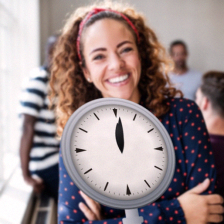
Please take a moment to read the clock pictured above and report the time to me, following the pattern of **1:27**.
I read **12:01**
